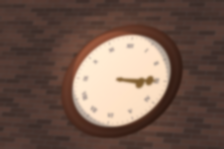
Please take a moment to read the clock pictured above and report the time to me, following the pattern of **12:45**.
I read **3:15**
